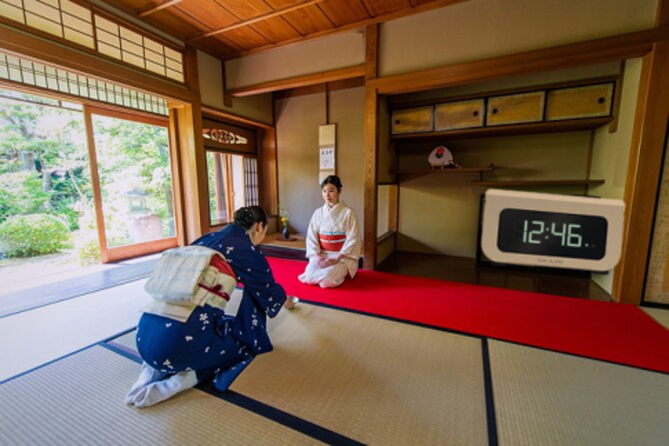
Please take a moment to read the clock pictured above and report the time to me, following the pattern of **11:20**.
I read **12:46**
